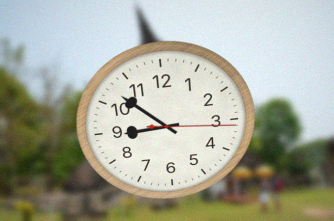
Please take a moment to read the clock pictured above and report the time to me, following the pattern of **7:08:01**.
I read **8:52:16**
